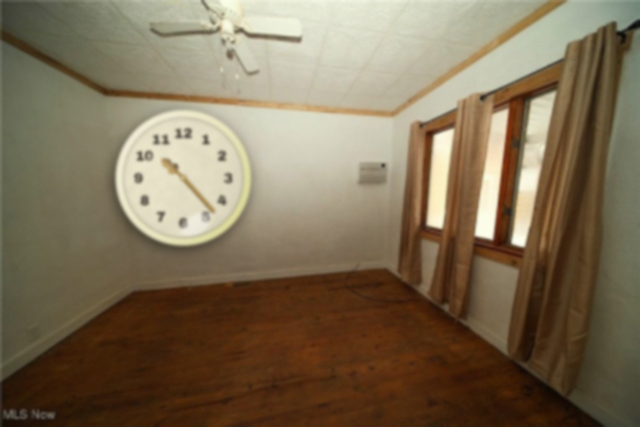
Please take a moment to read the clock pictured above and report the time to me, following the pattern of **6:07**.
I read **10:23**
